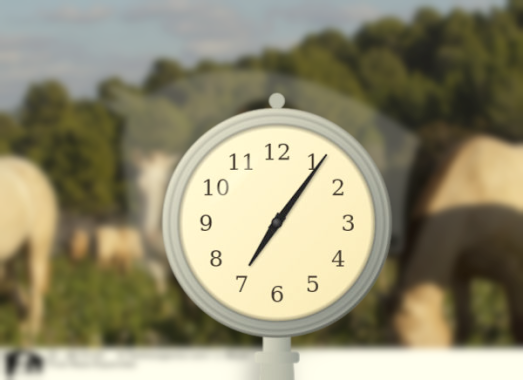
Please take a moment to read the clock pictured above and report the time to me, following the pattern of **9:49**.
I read **7:06**
